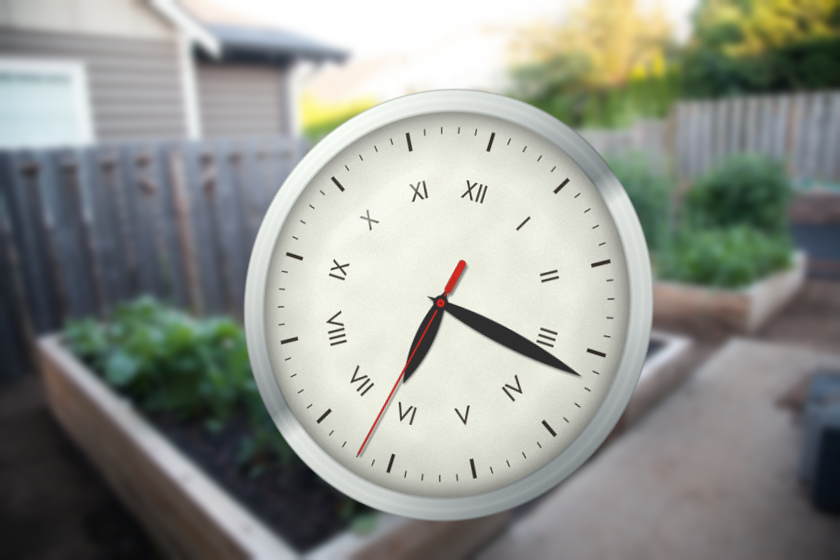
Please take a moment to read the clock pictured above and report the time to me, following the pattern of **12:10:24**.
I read **6:16:32**
